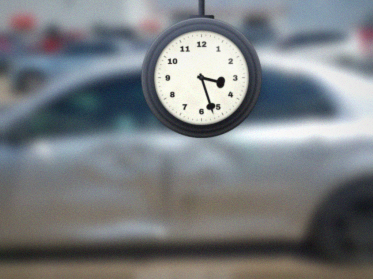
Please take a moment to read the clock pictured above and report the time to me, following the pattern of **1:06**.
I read **3:27**
